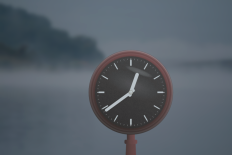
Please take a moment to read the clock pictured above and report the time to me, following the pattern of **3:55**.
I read **12:39**
